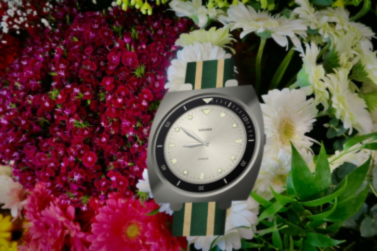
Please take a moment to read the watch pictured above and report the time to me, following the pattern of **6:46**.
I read **8:51**
